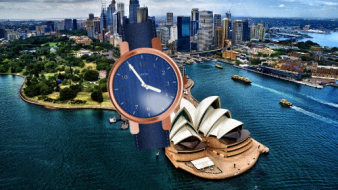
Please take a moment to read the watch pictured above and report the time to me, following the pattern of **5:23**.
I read **3:55**
